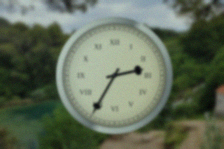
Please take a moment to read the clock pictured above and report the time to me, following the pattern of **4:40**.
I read **2:35**
